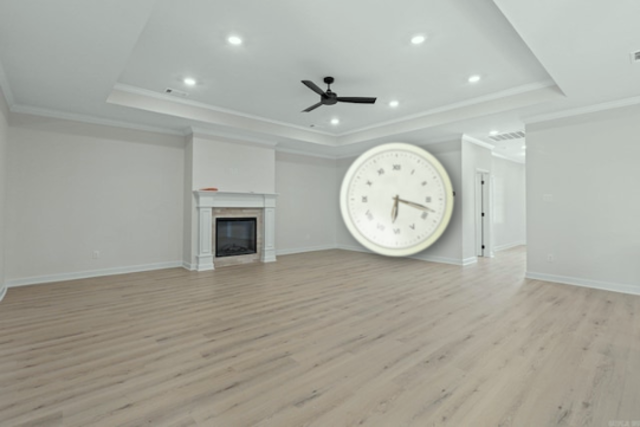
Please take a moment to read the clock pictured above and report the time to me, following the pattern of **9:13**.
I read **6:18**
